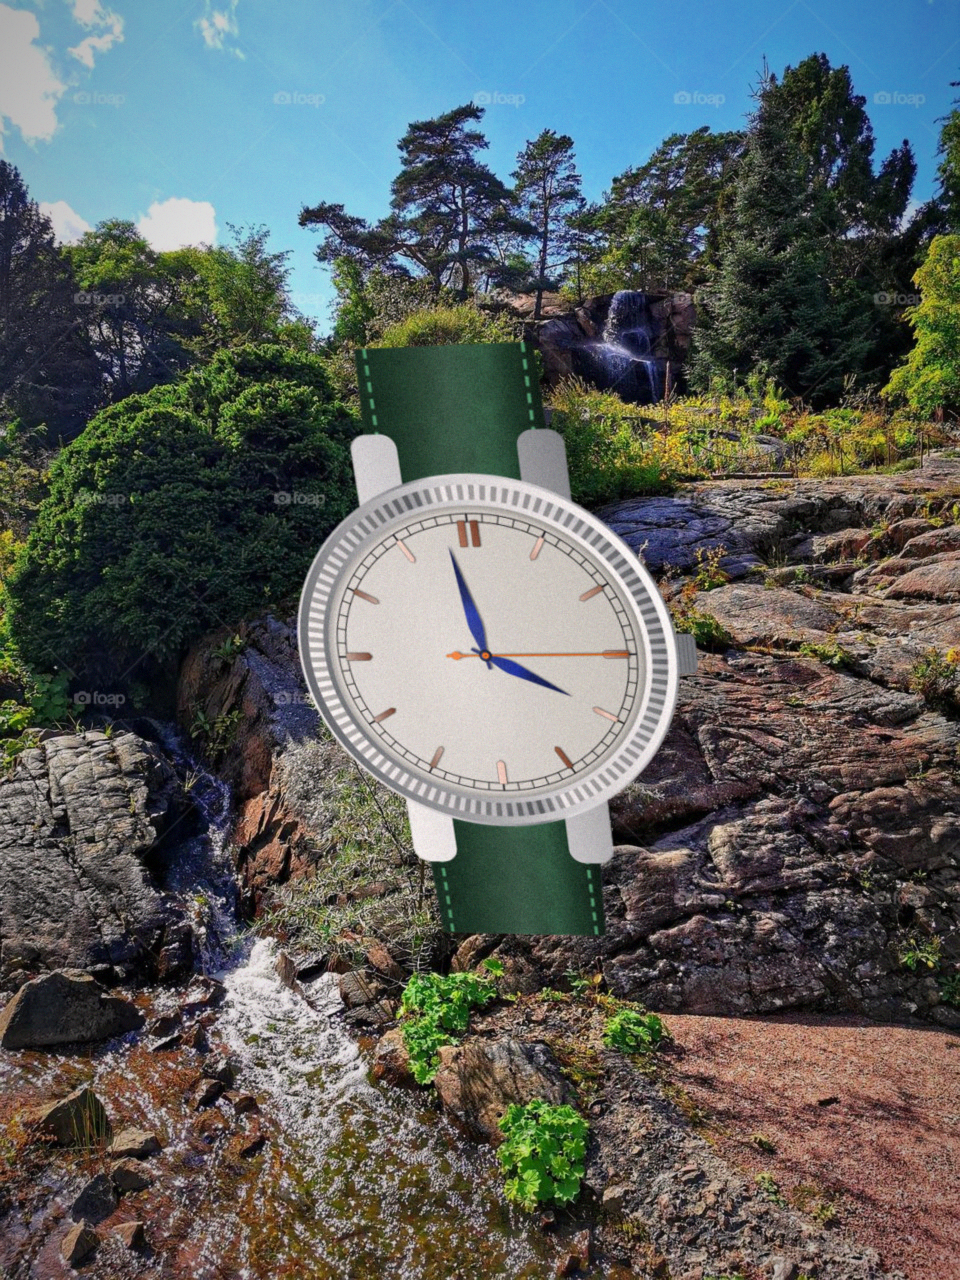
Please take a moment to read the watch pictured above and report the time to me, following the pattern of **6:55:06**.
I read **3:58:15**
